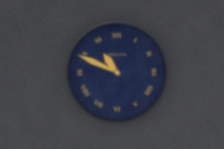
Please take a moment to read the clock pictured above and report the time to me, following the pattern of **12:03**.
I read **10:49**
